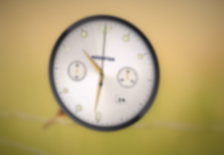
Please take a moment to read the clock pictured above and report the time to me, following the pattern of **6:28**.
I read **10:31**
